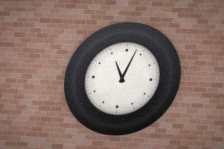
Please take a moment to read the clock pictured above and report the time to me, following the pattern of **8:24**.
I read **11:03**
